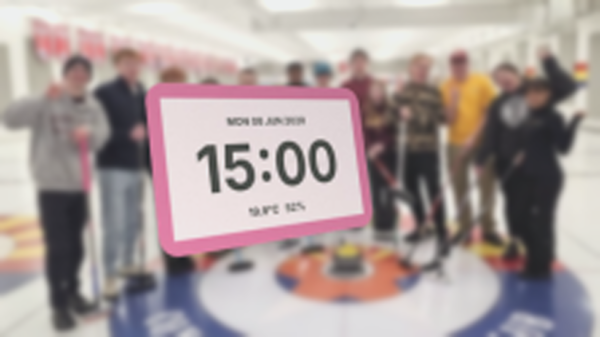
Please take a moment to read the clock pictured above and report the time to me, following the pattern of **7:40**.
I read **15:00**
